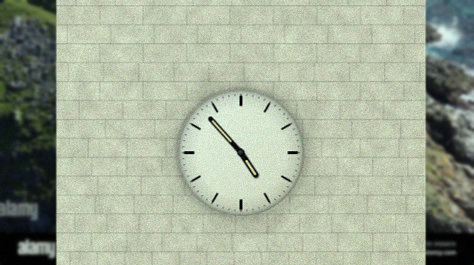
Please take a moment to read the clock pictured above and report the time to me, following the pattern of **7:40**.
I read **4:53**
